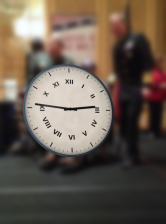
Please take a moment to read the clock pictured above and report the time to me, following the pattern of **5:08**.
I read **2:46**
